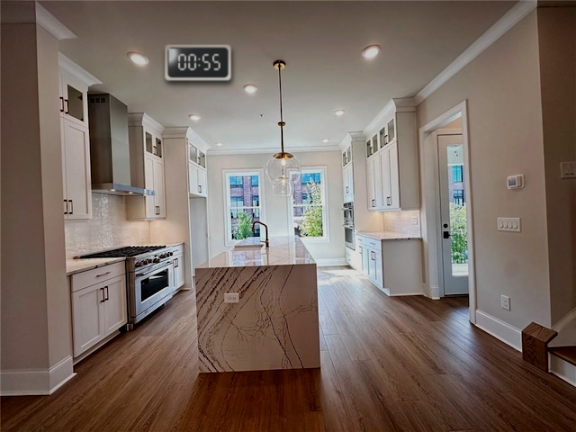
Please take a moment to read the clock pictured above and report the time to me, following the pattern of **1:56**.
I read **0:55**
